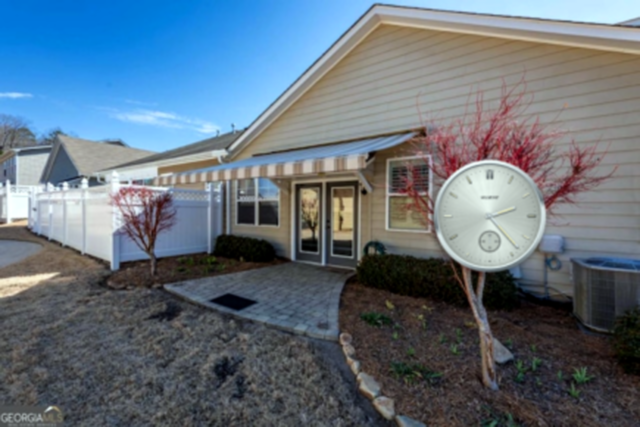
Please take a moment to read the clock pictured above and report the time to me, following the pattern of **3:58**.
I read **2:23**
